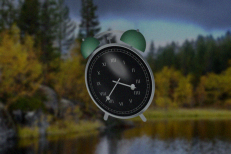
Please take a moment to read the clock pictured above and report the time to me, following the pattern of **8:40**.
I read **3:37**
